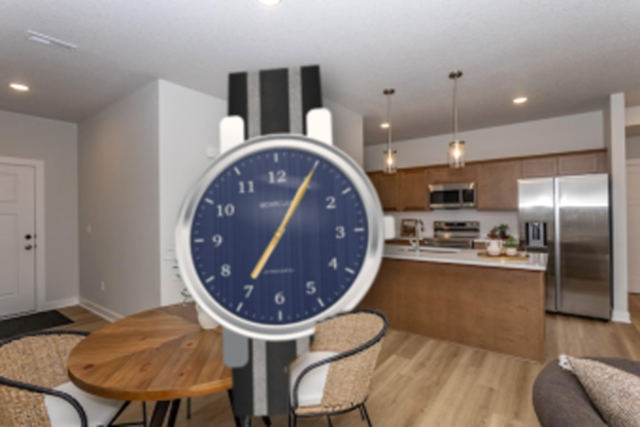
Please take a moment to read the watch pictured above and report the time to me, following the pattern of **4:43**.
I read **7:05**
